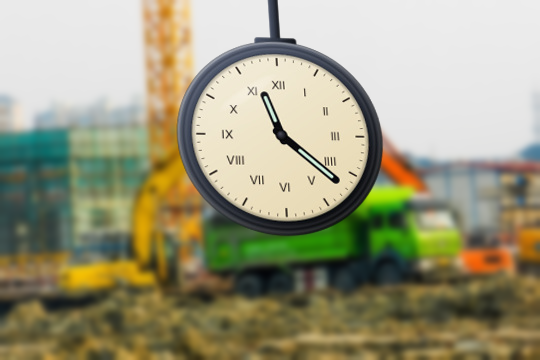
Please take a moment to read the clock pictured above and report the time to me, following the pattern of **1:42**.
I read **11:22**
